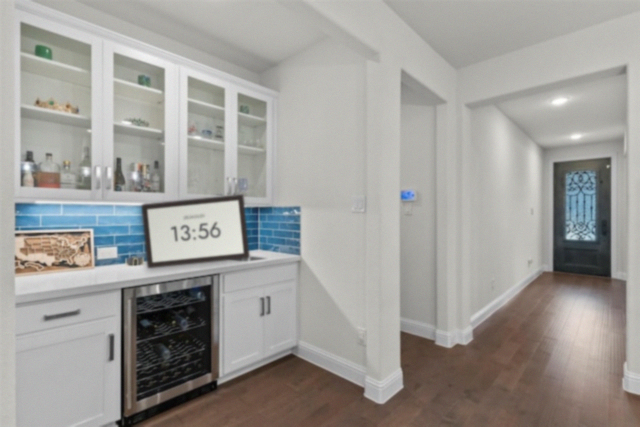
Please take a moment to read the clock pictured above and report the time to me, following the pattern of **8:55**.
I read **13:56**
